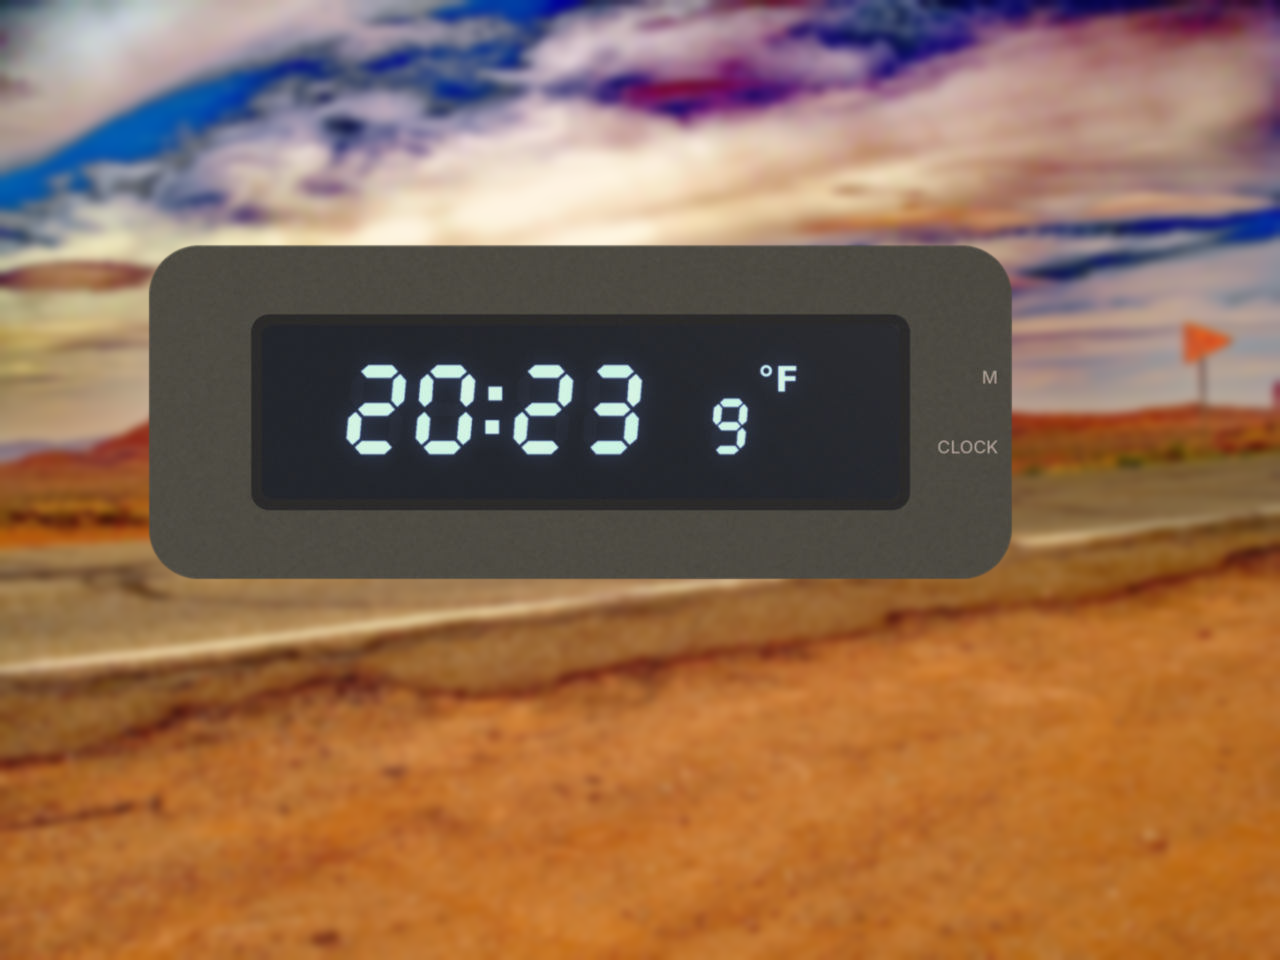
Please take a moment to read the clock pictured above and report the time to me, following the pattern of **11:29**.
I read **20:23**
